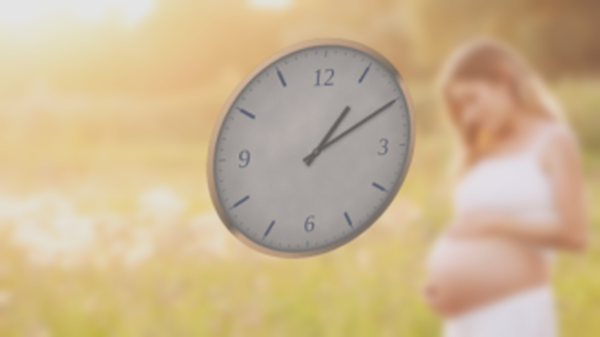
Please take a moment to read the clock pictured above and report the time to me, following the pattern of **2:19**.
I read **1:10**
